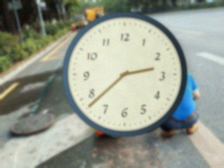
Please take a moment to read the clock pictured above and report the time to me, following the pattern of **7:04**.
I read **2:38**
